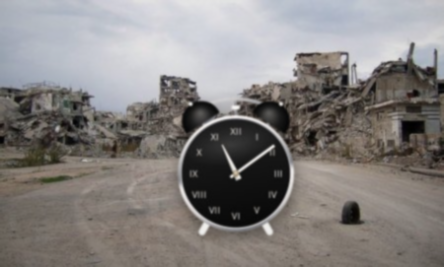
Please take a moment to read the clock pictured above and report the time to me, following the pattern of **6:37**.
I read **11:09**
